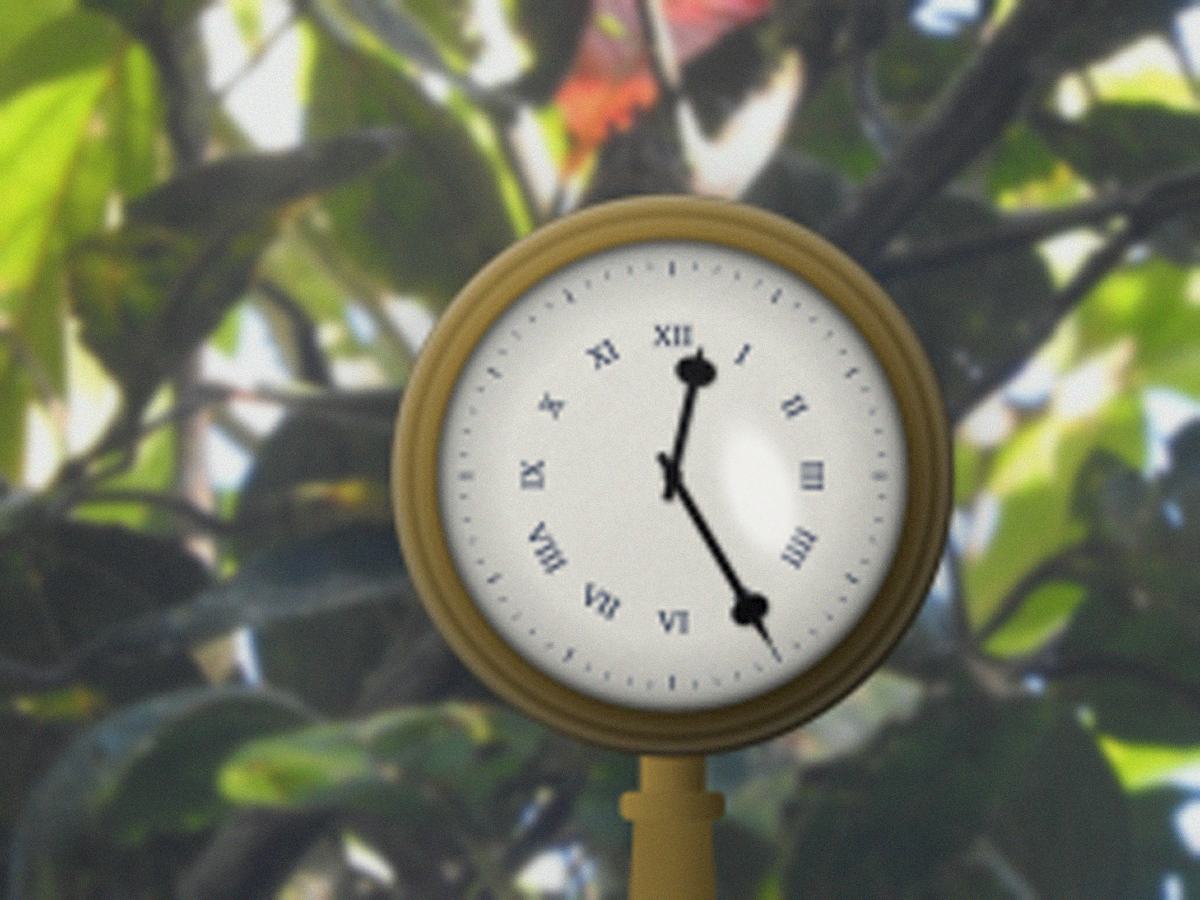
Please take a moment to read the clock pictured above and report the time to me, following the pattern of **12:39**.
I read **12:25**
